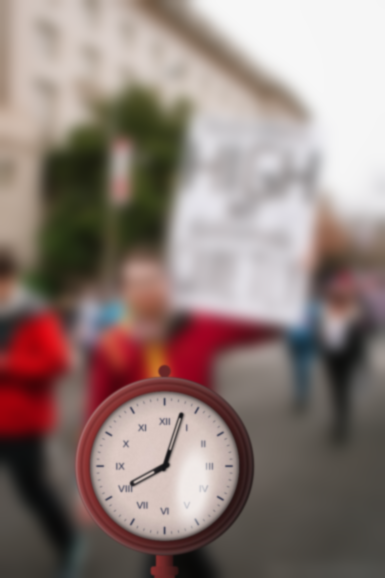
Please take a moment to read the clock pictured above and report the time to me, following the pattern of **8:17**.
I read **8:03**
